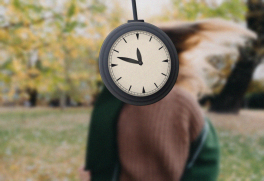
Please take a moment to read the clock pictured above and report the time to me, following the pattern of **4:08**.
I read **11:48**
